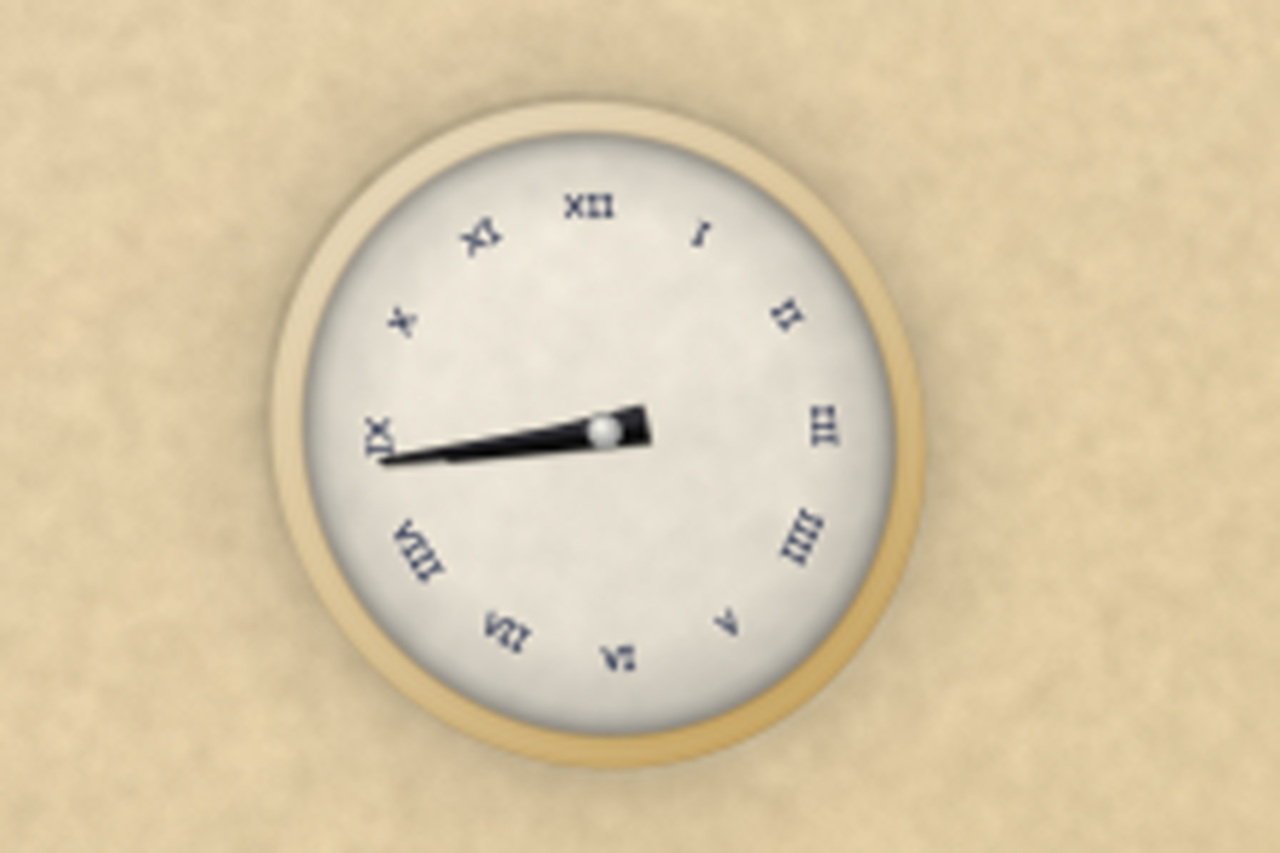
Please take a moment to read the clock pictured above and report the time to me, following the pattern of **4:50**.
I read **8:44**
